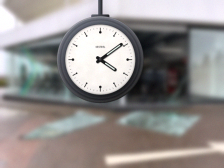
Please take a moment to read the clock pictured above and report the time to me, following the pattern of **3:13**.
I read **4:09**
